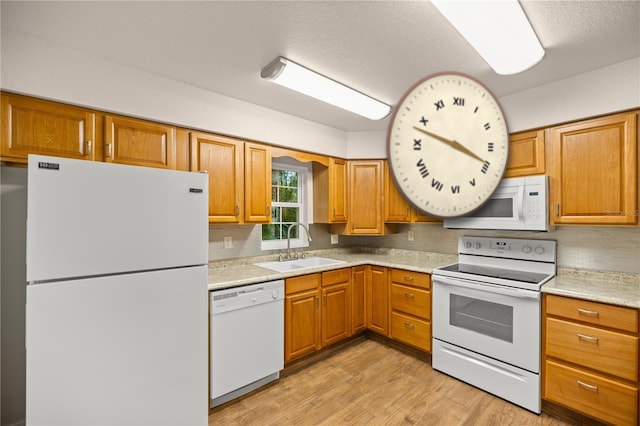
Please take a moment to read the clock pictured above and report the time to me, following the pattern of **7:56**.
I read **3:48**
